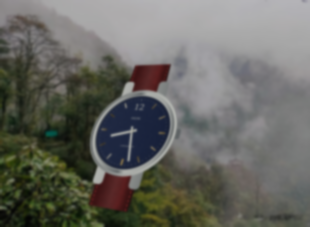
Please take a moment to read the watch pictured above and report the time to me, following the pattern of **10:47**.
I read **8:28**
